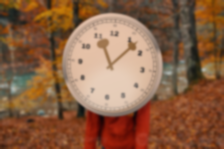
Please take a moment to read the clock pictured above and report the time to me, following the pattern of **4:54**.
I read **11:07**
